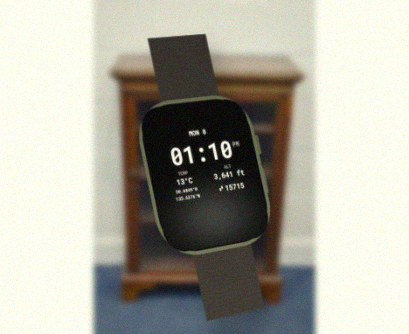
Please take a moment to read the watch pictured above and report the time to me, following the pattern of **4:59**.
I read **1:10**
